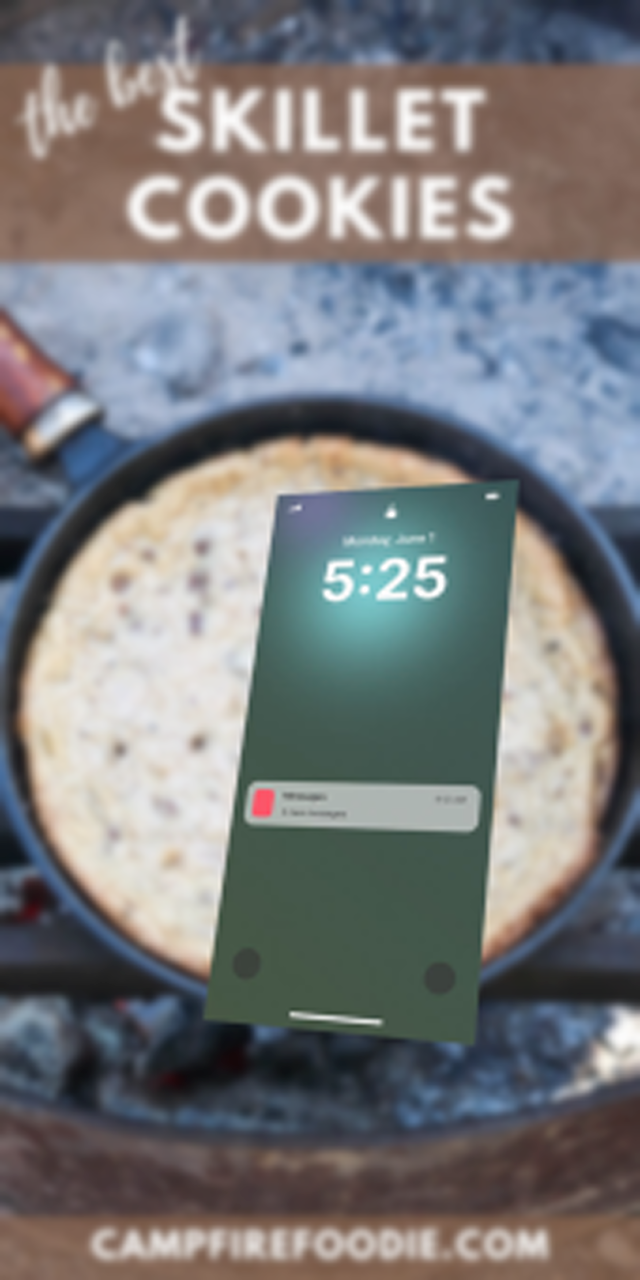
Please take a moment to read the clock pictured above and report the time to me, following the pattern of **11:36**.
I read **5:25**
